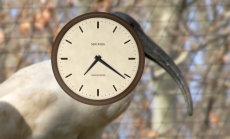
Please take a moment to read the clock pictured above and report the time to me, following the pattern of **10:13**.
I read **7:21**
